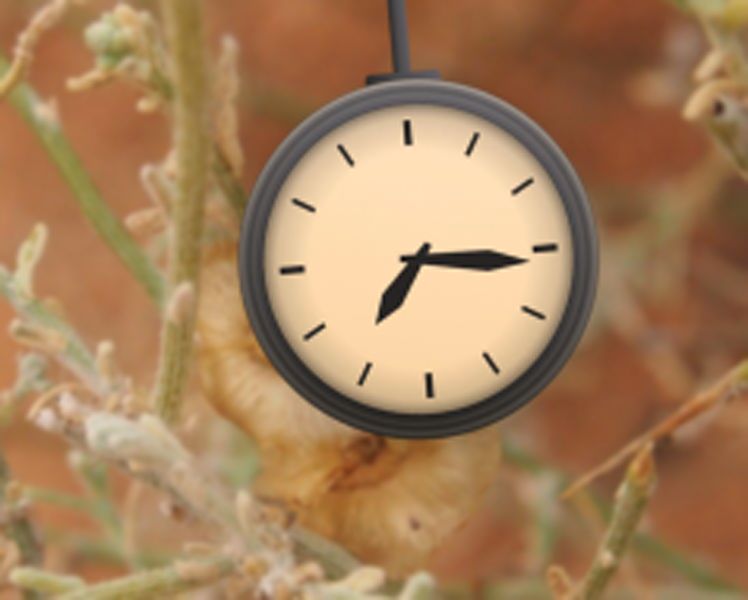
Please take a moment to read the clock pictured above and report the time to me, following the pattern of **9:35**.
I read **7:16**
